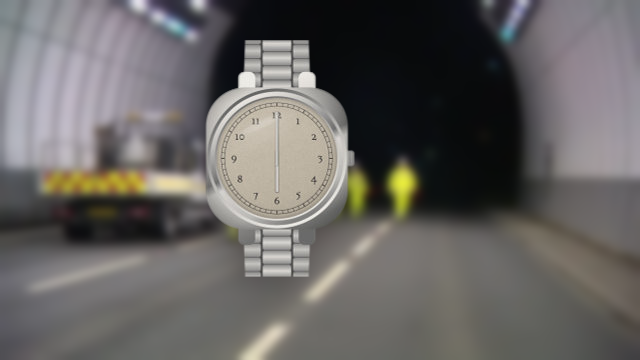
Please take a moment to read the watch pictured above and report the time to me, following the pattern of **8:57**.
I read **6:00**
